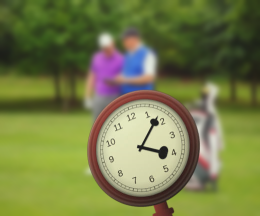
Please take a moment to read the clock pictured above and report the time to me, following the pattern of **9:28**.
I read **4:08**
